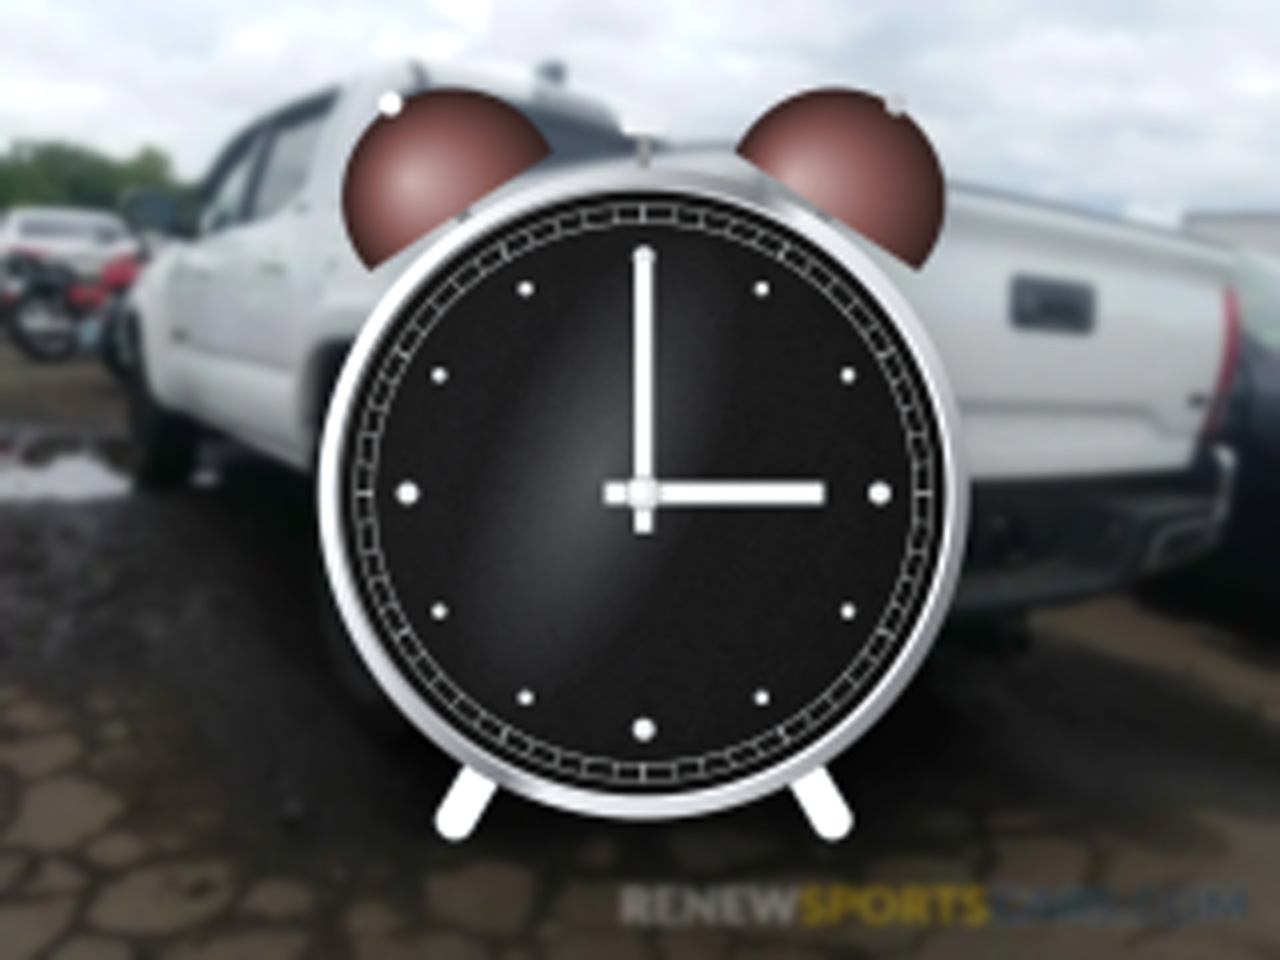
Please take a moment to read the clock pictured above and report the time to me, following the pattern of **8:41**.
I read **3:00**
